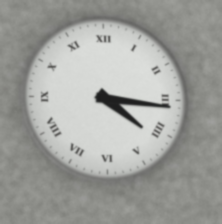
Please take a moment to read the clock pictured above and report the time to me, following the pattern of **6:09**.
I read **4:16**
